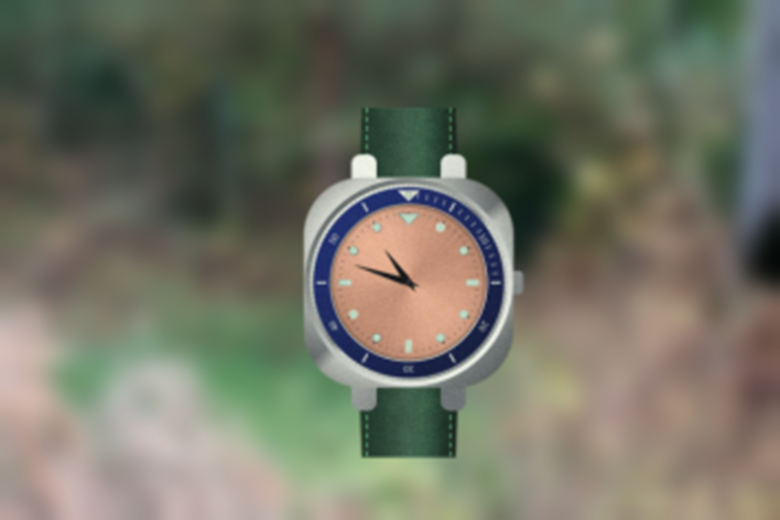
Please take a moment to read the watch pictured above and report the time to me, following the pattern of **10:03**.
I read **10:48**
